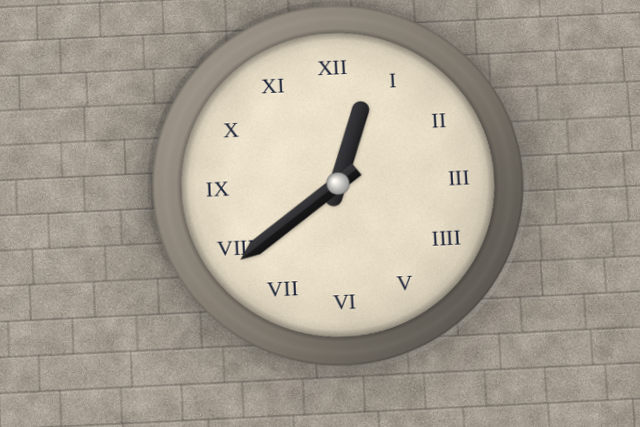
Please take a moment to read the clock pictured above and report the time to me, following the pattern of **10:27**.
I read **12:39**
